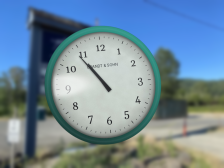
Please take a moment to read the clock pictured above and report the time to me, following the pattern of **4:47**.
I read **10:54**
